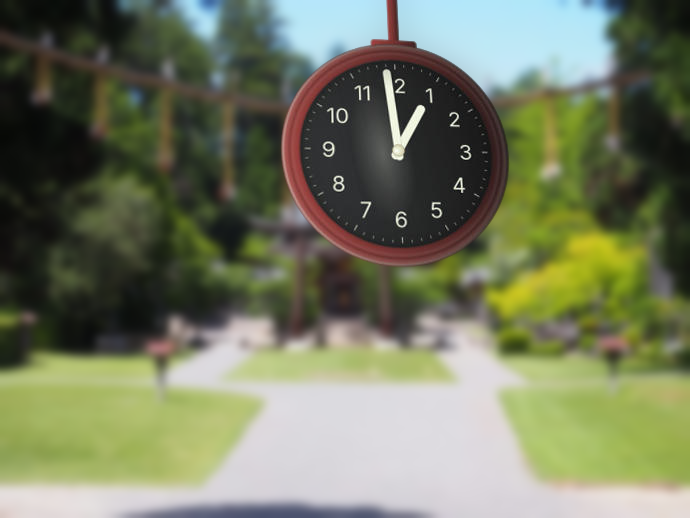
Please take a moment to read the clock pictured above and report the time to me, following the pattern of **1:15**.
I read **12:59**
